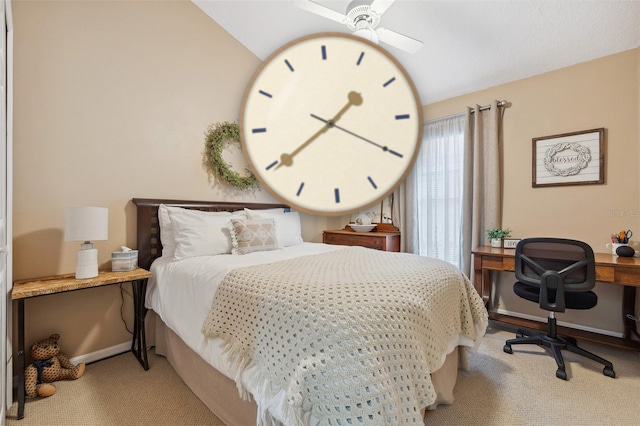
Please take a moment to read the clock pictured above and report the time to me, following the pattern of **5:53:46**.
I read **1:39:20**
